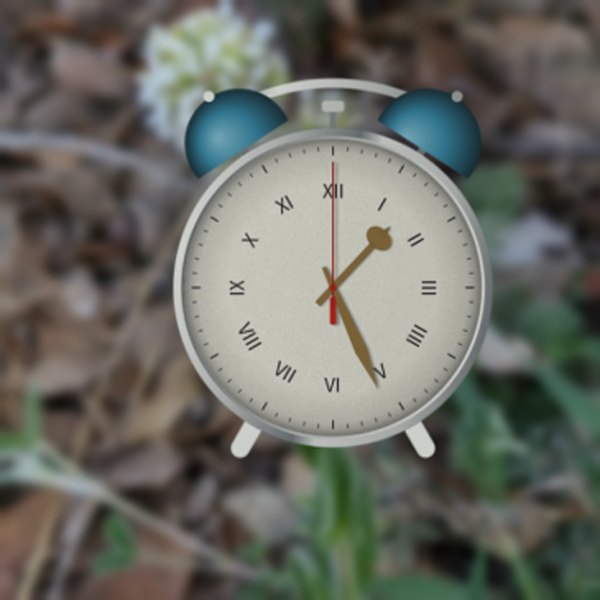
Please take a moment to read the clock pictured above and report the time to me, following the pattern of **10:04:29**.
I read **1:26:00**
